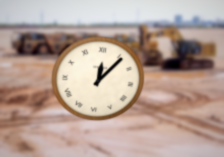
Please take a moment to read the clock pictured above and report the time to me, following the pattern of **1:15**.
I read **12:06**
